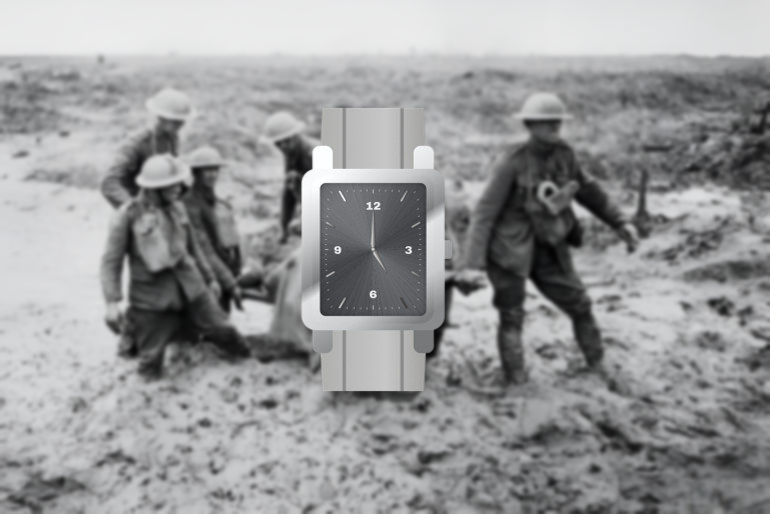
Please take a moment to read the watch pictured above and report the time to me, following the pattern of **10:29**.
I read **5:00**
